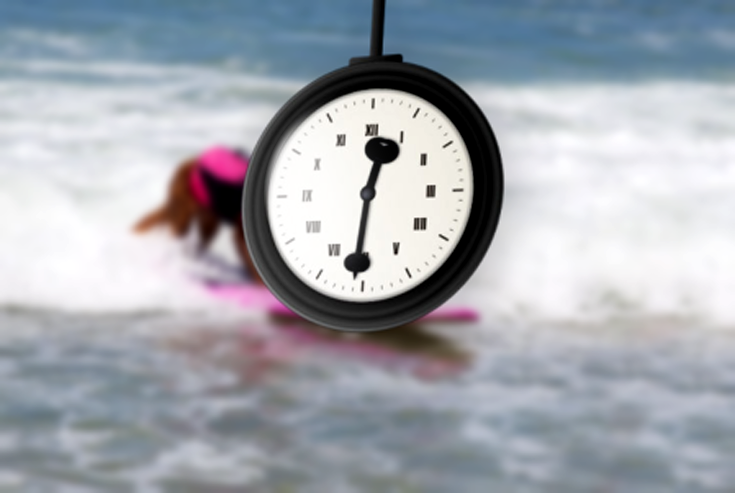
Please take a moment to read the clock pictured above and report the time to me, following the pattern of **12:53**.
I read **12:31**
